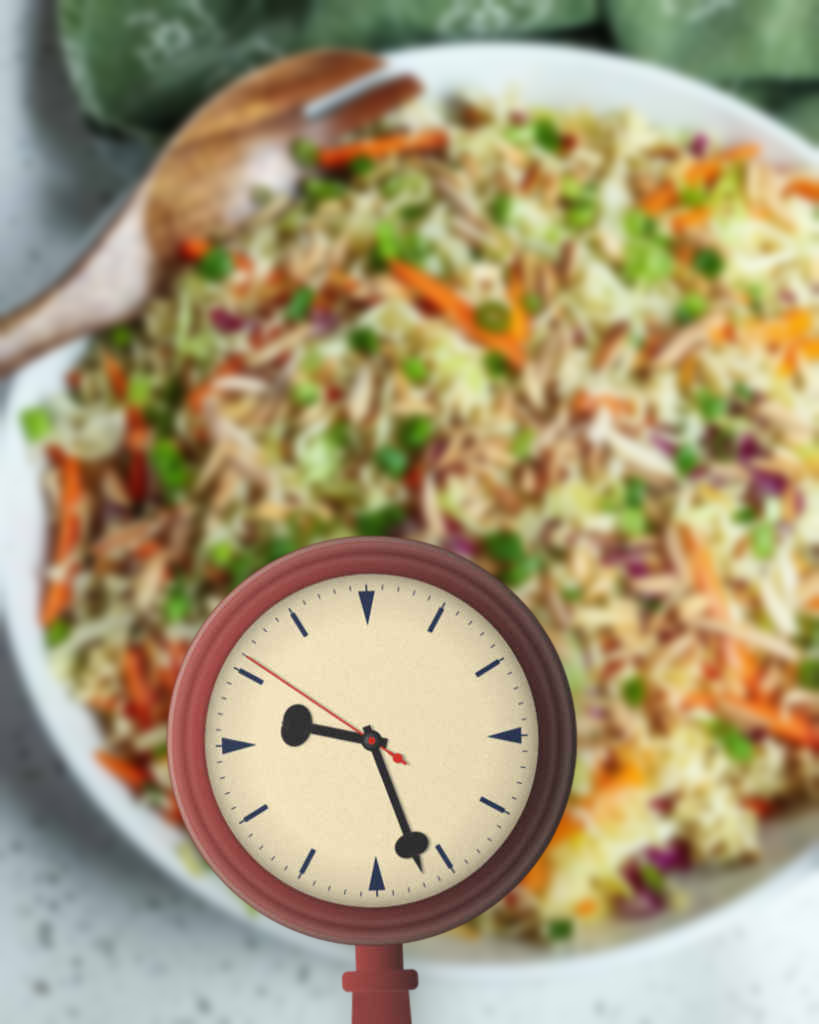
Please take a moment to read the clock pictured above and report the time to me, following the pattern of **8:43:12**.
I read **9:26:51**
